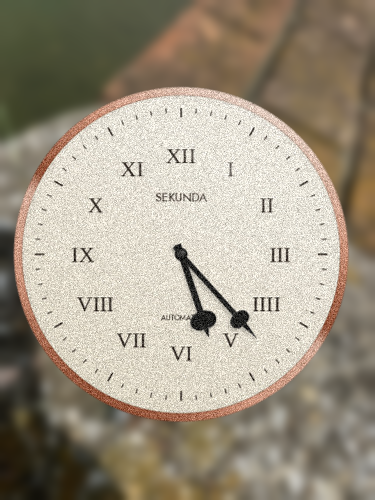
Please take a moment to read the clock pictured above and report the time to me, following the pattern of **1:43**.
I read **5:23**
